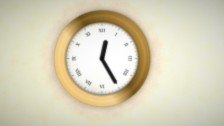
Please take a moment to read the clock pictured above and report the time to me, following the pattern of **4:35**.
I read **12:25**
